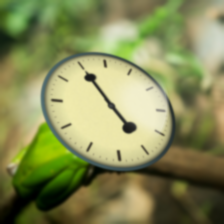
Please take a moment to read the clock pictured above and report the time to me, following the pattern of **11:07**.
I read **4:55**
